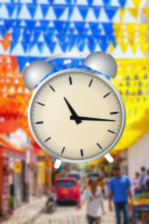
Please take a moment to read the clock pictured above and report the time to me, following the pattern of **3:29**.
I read **11:17**
